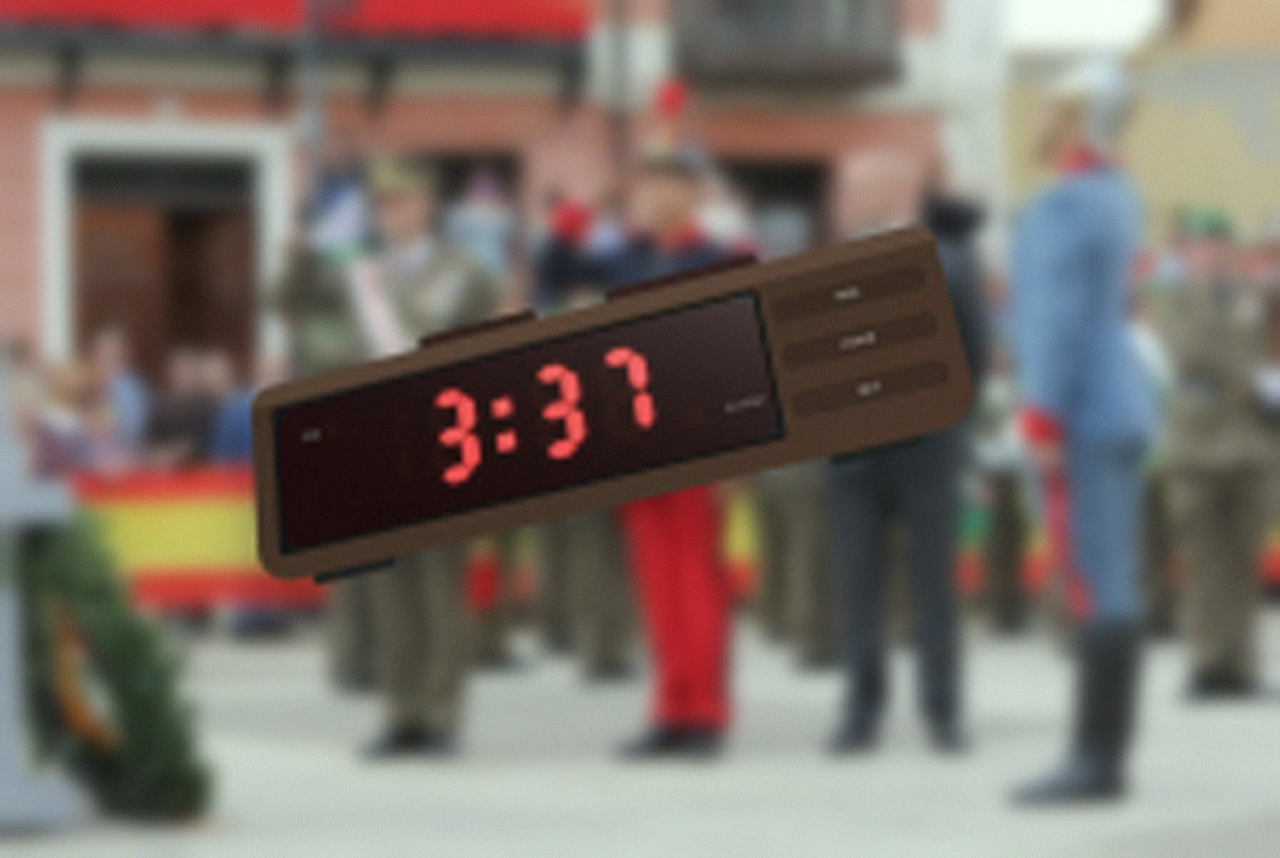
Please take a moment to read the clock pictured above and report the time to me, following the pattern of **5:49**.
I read **3:37**
